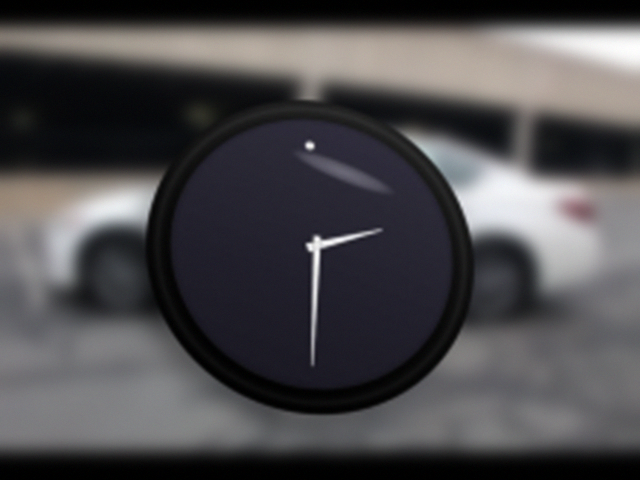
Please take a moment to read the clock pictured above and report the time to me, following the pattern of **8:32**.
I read **2:31**
